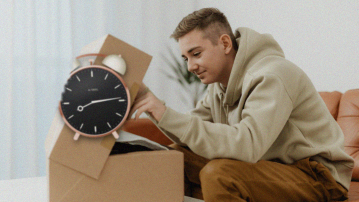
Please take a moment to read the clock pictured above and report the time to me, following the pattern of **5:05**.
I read **8:14**
